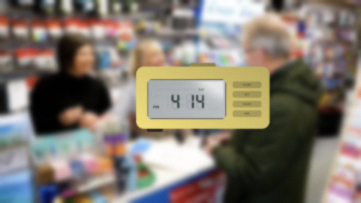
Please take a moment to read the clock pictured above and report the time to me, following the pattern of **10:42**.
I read **4:14**
